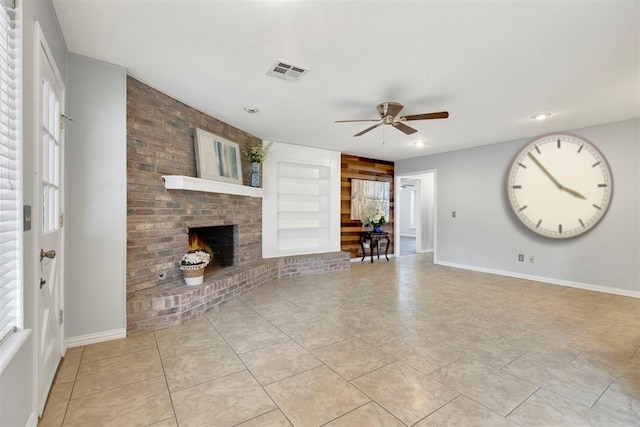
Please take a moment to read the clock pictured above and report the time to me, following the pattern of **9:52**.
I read **3:53**
